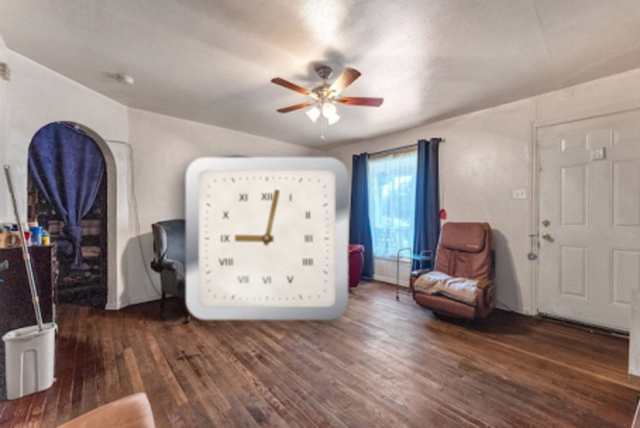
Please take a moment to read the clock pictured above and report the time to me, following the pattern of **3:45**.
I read **9:02**
